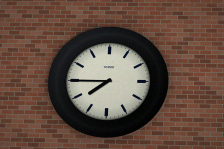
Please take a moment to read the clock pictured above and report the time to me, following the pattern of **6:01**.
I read **7:45**
